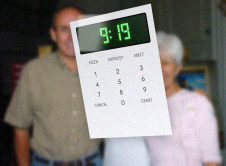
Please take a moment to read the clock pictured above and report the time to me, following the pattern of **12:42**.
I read **9:19**
